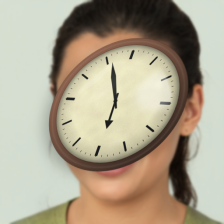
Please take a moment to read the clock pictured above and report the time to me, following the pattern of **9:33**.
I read **5:56**
